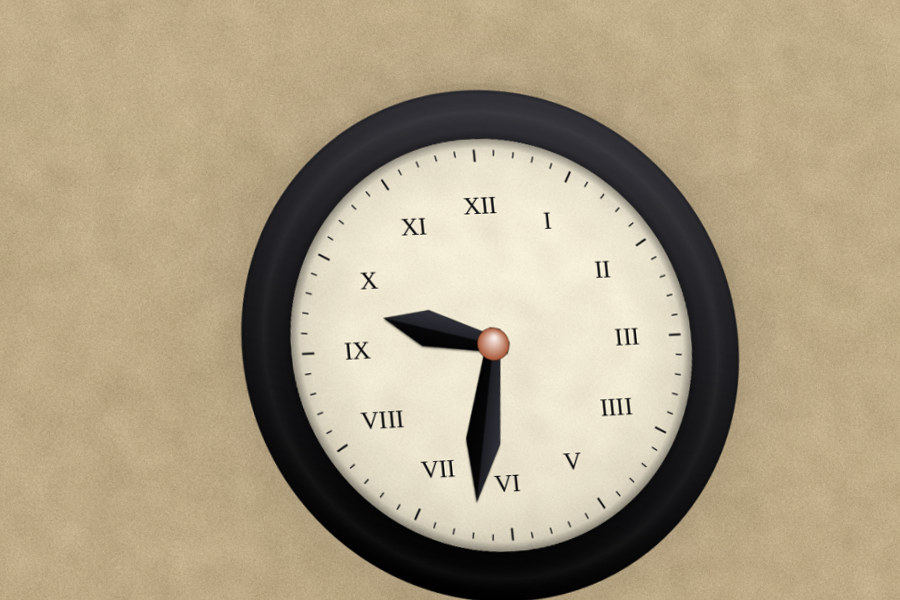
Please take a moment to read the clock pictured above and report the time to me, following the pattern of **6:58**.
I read **9:32**
